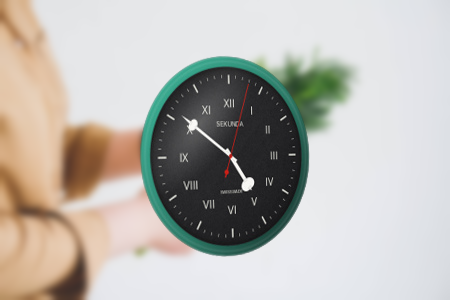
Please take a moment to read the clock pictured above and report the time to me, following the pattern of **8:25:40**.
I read **4:51:03**
